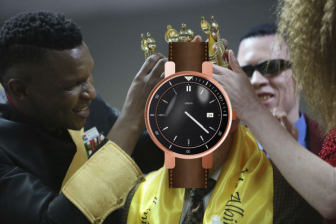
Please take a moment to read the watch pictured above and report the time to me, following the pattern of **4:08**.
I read **4:22**
